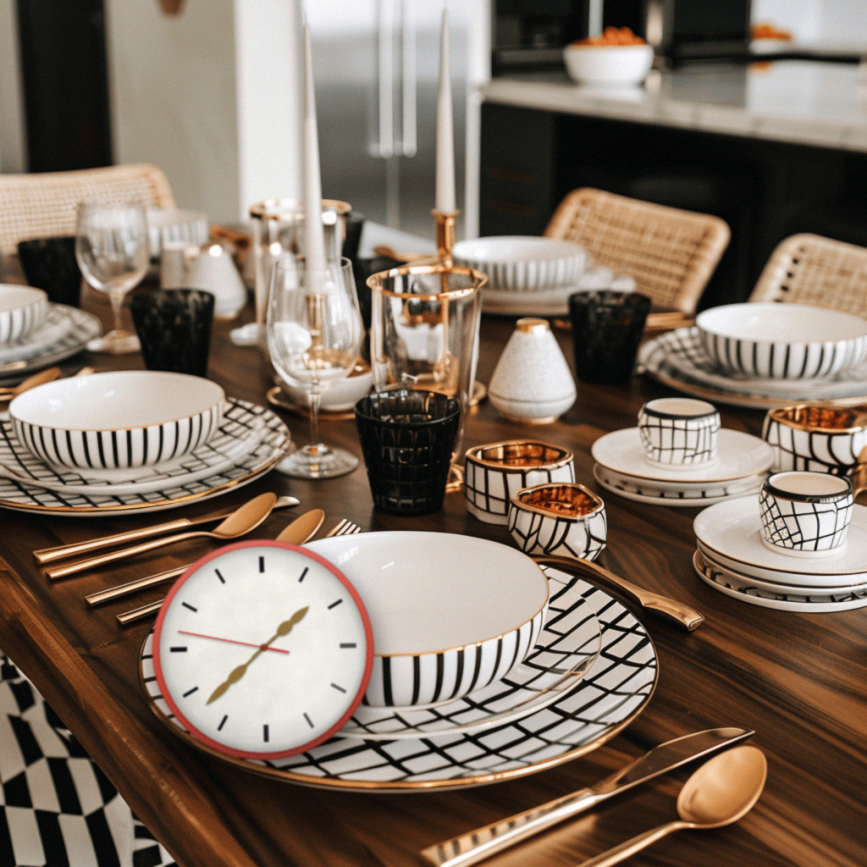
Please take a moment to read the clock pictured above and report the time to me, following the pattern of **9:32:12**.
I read **1:37:47**
